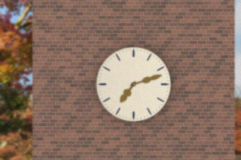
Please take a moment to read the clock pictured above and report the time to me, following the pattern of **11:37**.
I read **7:12**
